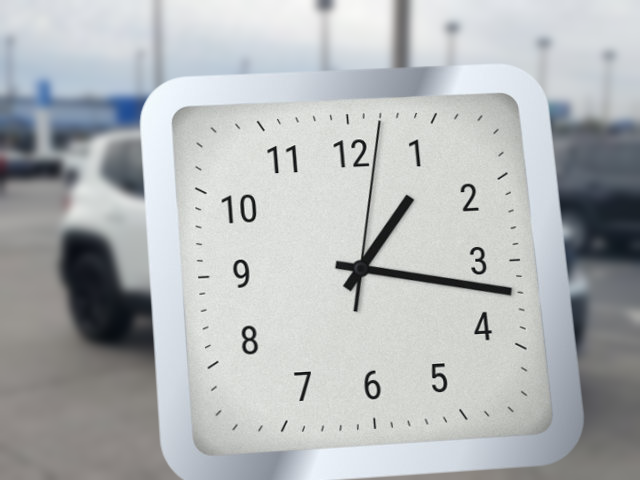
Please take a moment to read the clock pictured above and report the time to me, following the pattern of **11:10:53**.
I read **1:17:02**
